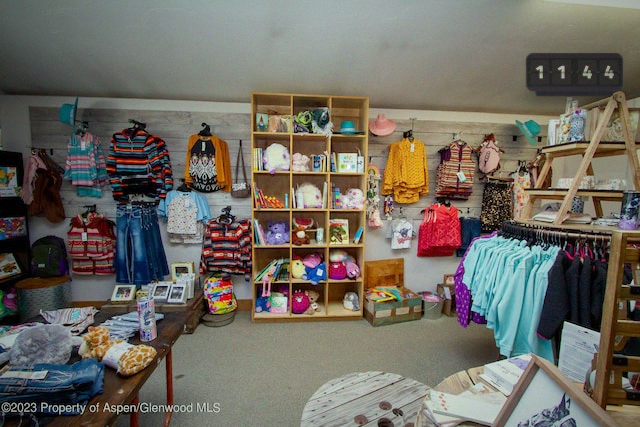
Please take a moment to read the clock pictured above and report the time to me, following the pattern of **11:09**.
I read **11:44**
